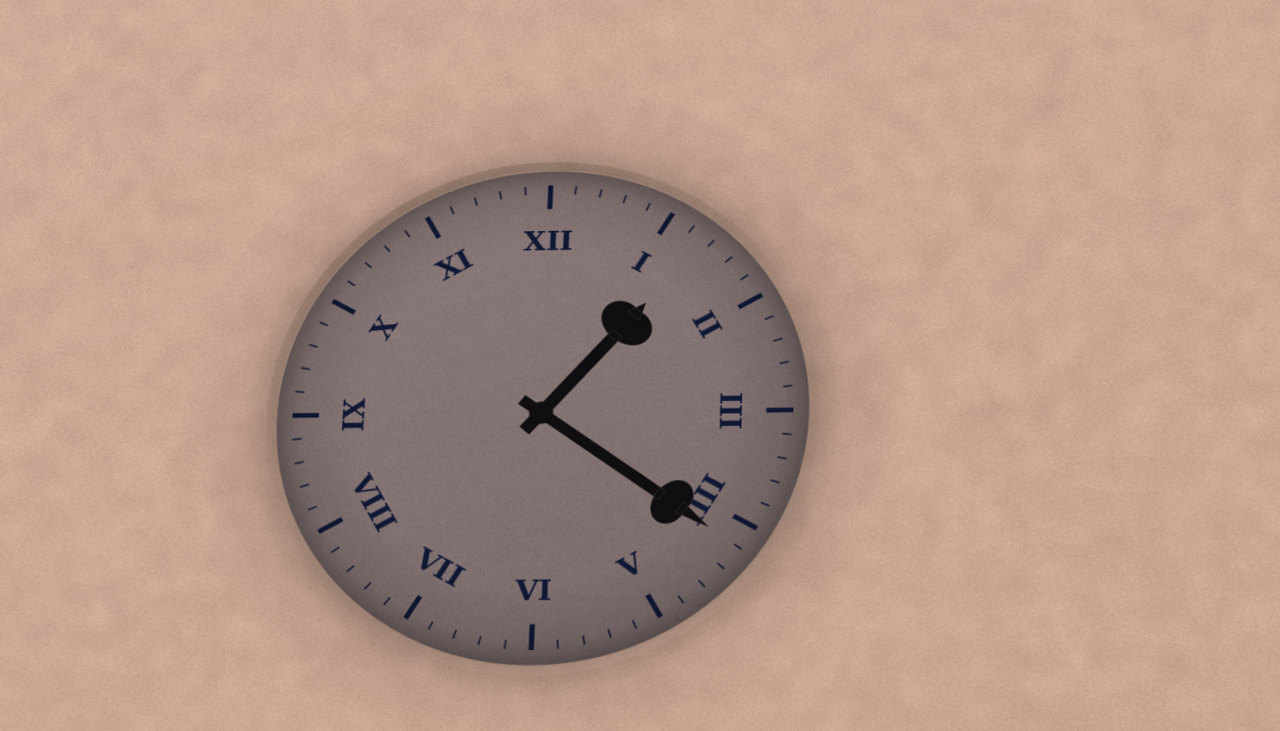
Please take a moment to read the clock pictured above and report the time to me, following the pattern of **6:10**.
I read **1:21**
